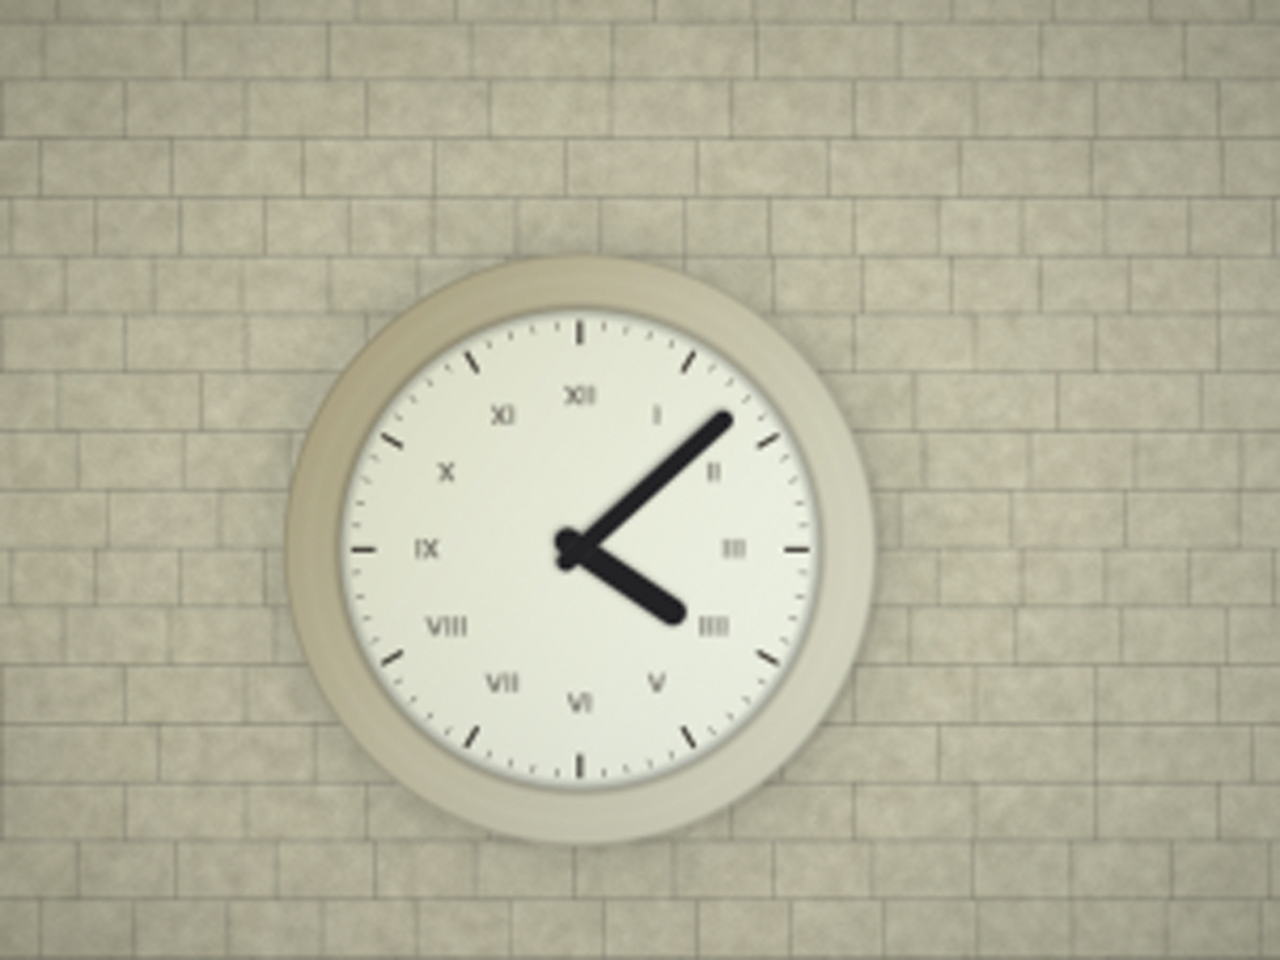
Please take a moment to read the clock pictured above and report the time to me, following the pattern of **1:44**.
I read **4:08**
